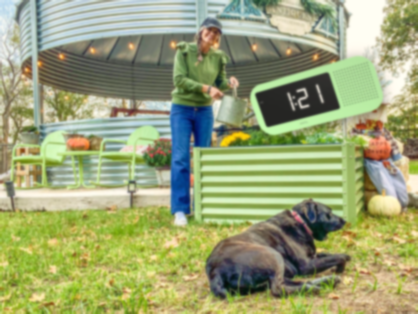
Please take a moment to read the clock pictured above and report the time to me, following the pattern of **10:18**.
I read **1:21**
